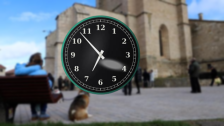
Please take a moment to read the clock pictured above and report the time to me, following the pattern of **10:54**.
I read **6:53**
